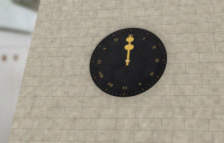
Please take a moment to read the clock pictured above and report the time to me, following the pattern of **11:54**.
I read **12:00**
